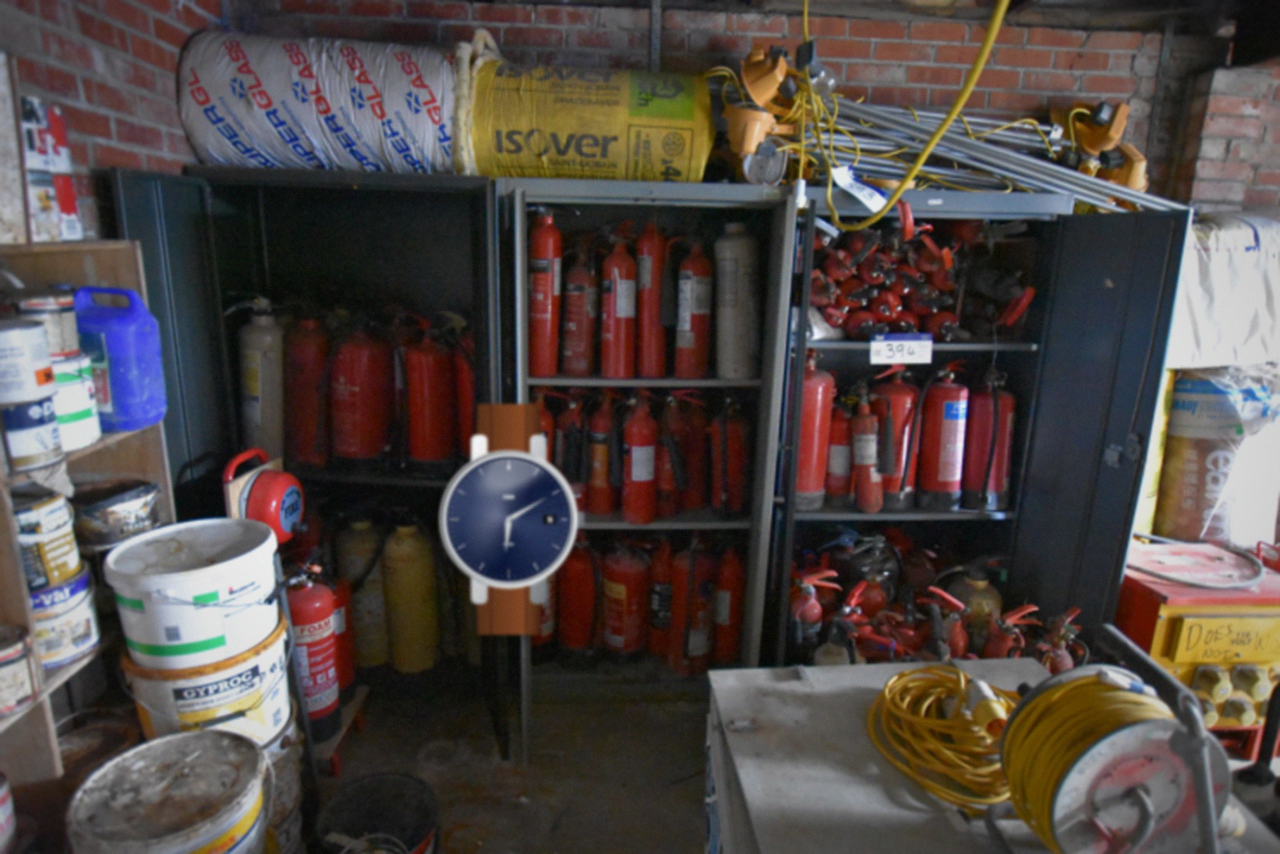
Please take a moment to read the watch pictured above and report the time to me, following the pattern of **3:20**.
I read **6:10**
